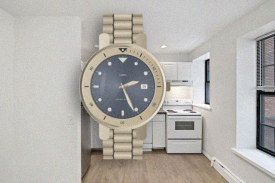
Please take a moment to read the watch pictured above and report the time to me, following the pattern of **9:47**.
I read **2:26**
